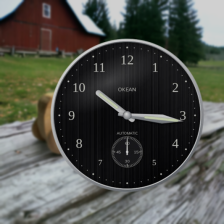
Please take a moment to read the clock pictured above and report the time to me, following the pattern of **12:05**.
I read **10:16**
